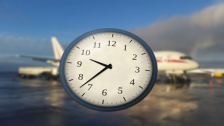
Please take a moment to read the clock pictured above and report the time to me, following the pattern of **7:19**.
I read **9:37**
